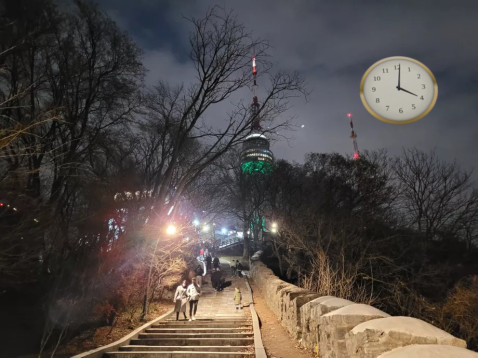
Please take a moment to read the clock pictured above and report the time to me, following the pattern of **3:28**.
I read **4:01**
